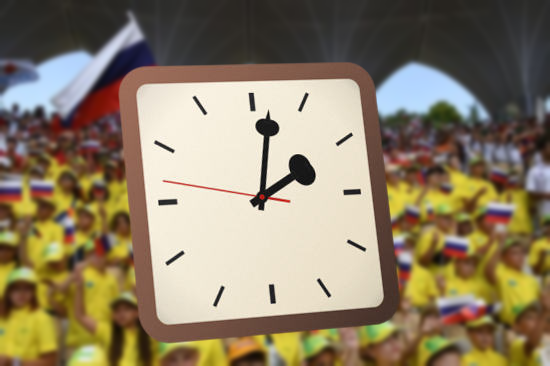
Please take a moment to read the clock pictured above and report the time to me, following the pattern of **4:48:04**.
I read **2:01:47**
